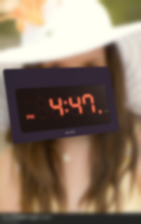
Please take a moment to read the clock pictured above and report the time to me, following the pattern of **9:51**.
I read **4:47**
